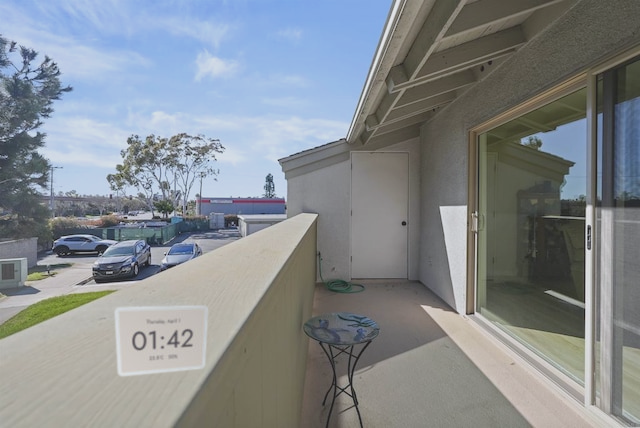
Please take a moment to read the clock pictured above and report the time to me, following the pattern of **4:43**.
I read **1:42**
